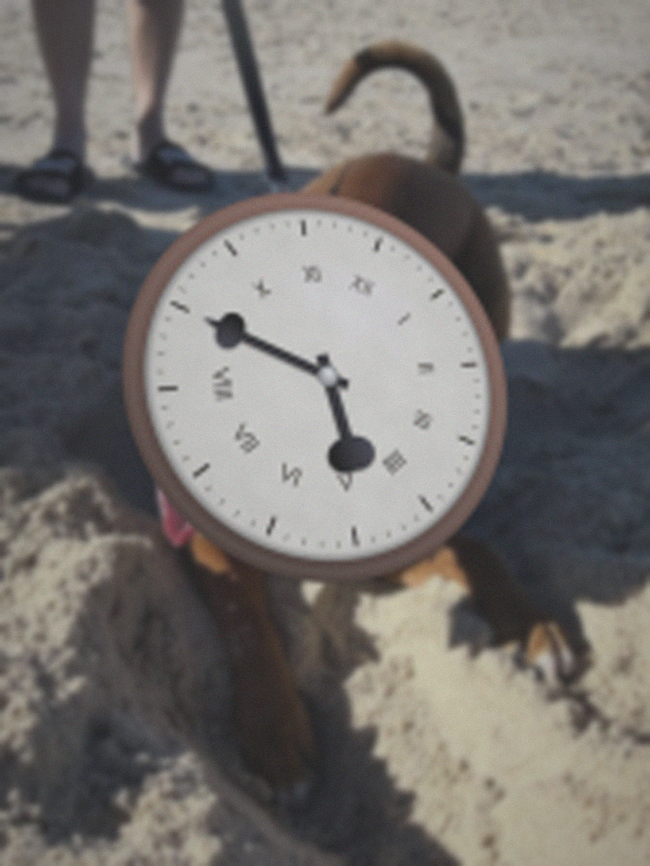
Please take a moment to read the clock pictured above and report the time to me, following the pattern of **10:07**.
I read **4:45**
